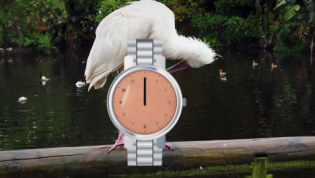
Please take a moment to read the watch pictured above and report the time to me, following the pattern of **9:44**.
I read **12:00**
